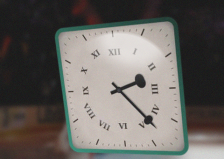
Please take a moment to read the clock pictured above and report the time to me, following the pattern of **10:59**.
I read **2:23**
